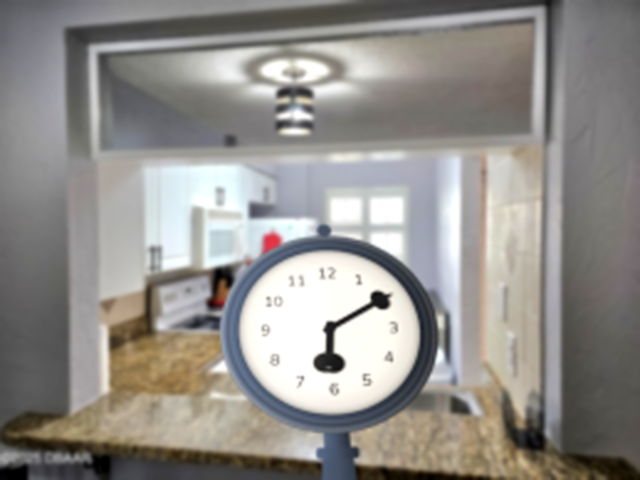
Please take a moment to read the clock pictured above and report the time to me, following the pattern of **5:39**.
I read **6:10**
